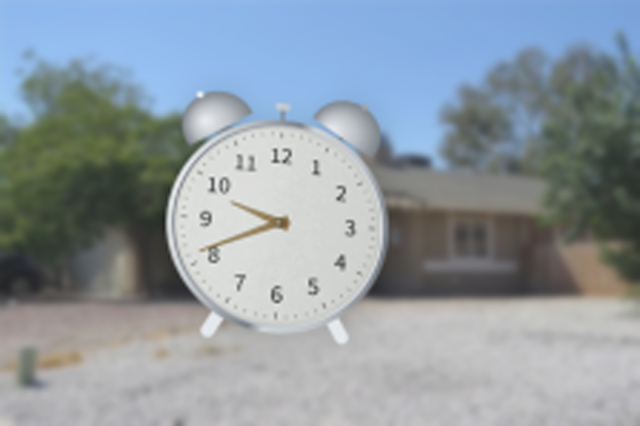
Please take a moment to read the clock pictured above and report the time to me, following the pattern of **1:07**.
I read **9:41**
